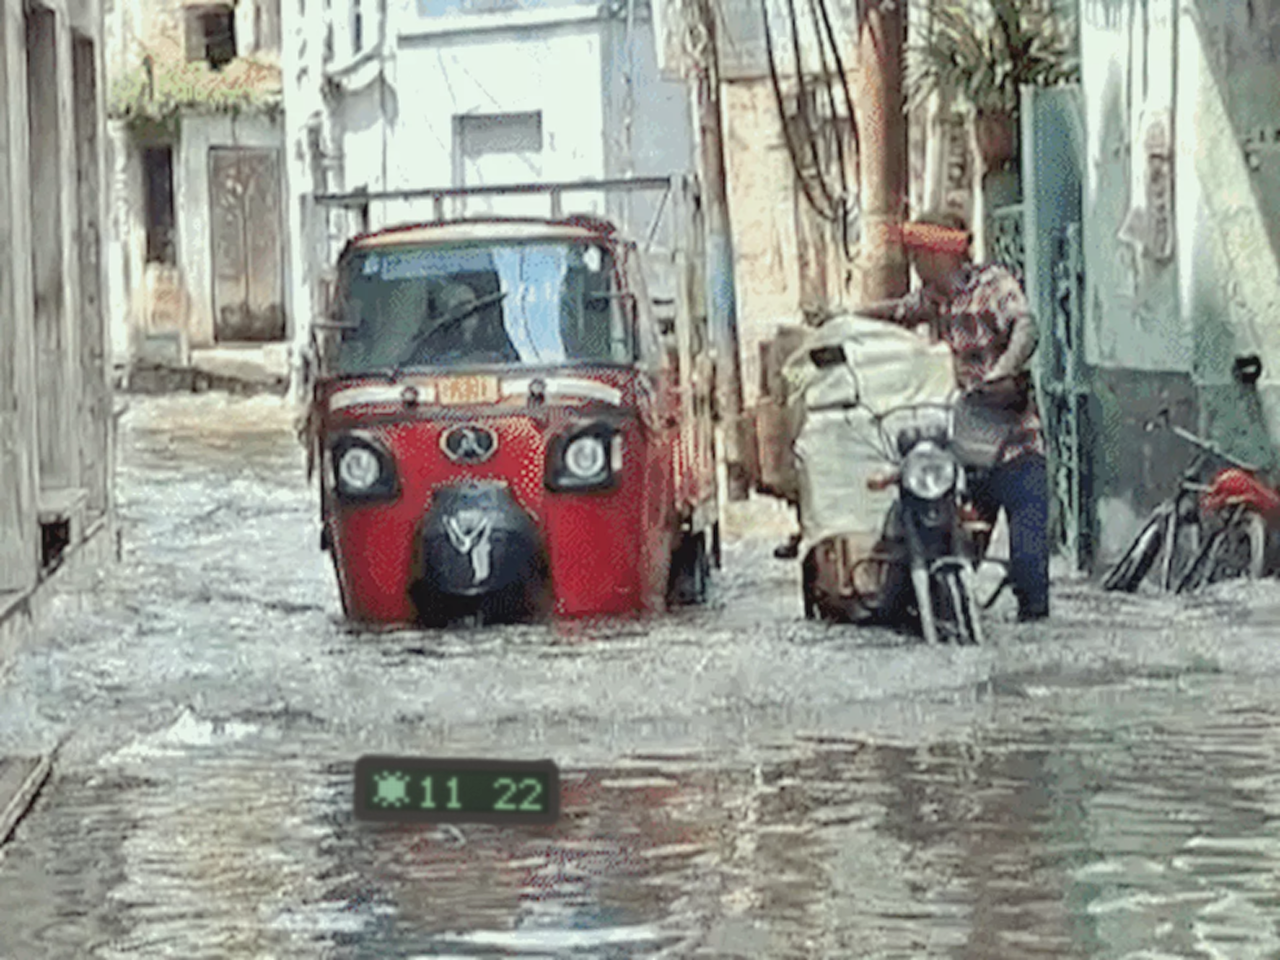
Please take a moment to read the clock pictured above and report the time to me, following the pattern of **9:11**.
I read **11:22**
